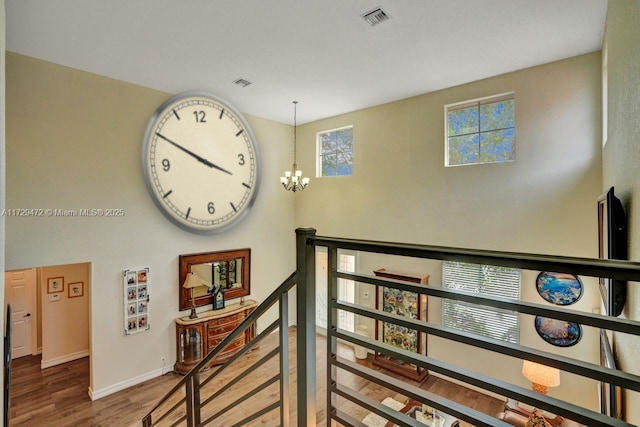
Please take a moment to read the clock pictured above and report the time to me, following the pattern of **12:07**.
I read **3:50**
